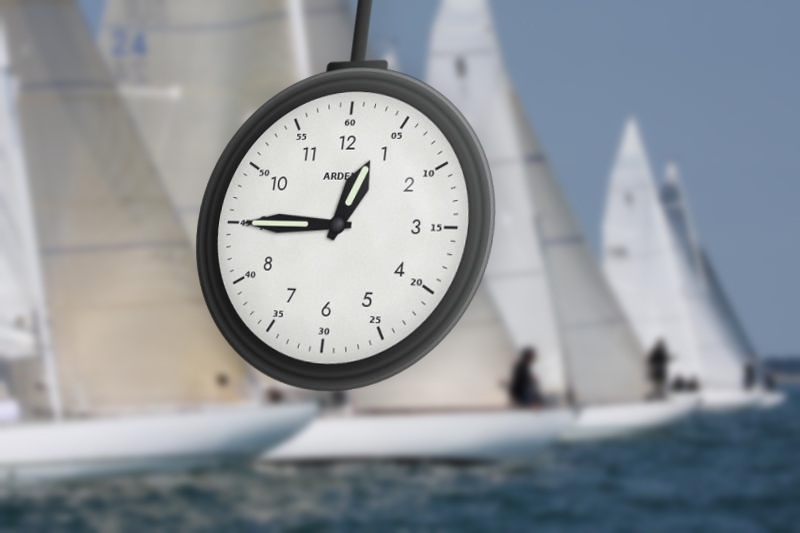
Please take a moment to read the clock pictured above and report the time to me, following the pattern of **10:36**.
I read **12:45**
